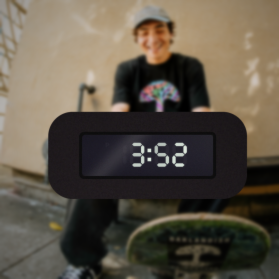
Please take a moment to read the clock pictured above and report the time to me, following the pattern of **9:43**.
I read **3:52**
